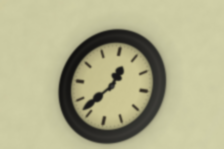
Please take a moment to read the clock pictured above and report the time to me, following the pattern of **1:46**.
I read **12:37**
